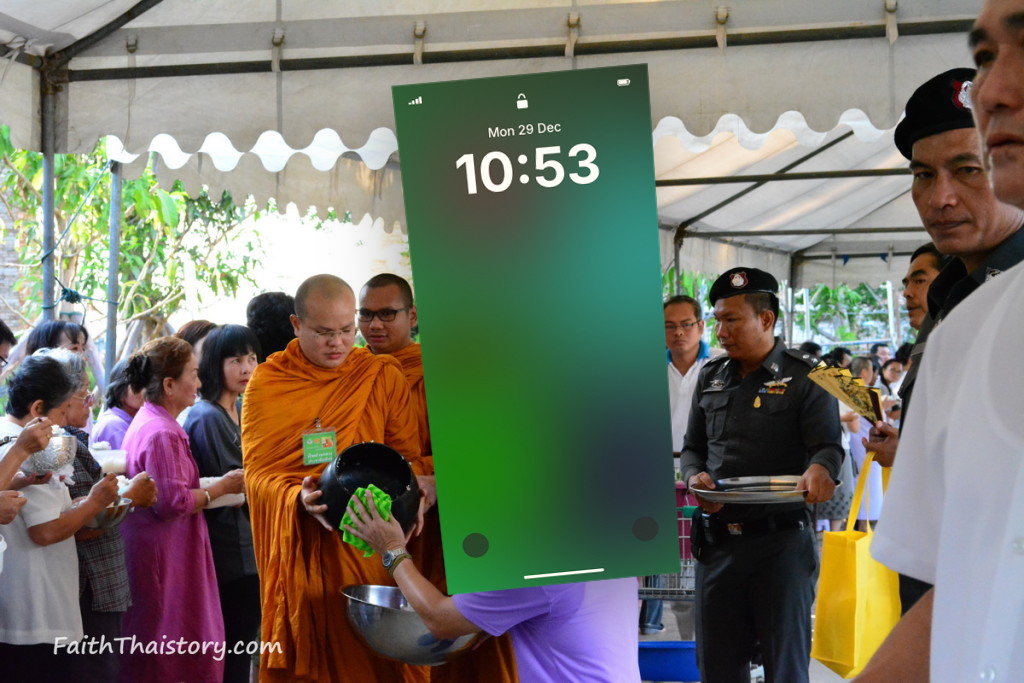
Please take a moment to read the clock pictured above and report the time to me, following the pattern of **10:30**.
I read **10:53**
